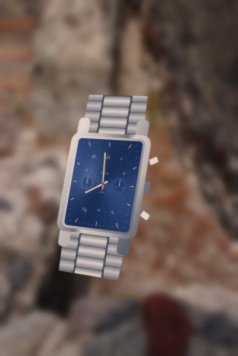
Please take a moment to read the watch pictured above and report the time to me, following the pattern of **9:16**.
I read **7:59**
